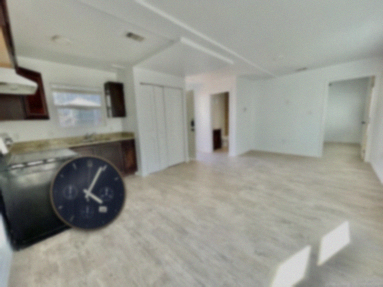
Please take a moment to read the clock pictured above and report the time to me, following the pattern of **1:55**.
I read **4:04**
